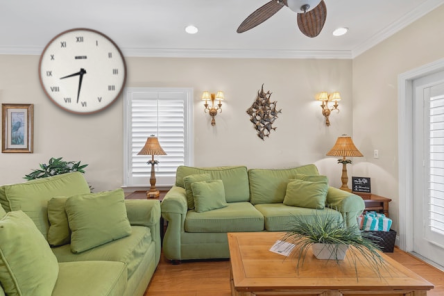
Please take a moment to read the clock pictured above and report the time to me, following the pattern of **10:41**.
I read **8:32**
